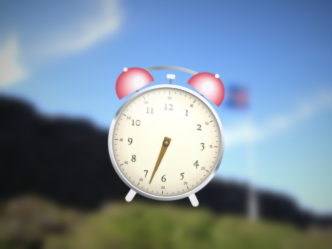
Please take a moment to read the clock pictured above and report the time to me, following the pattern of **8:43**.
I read **6:33**
